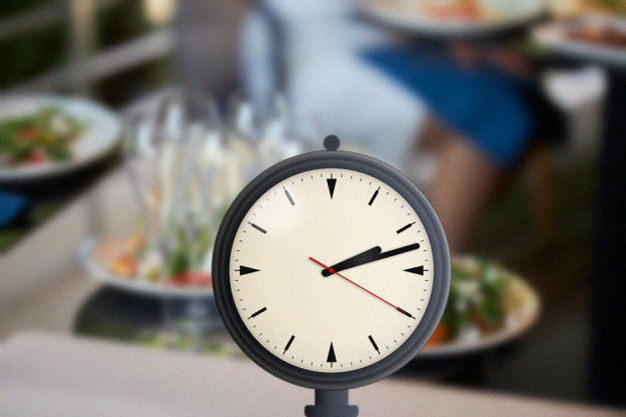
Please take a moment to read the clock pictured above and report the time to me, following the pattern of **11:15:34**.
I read **2:12:20**
